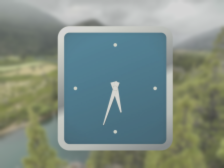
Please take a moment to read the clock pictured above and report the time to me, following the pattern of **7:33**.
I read **5:33**
